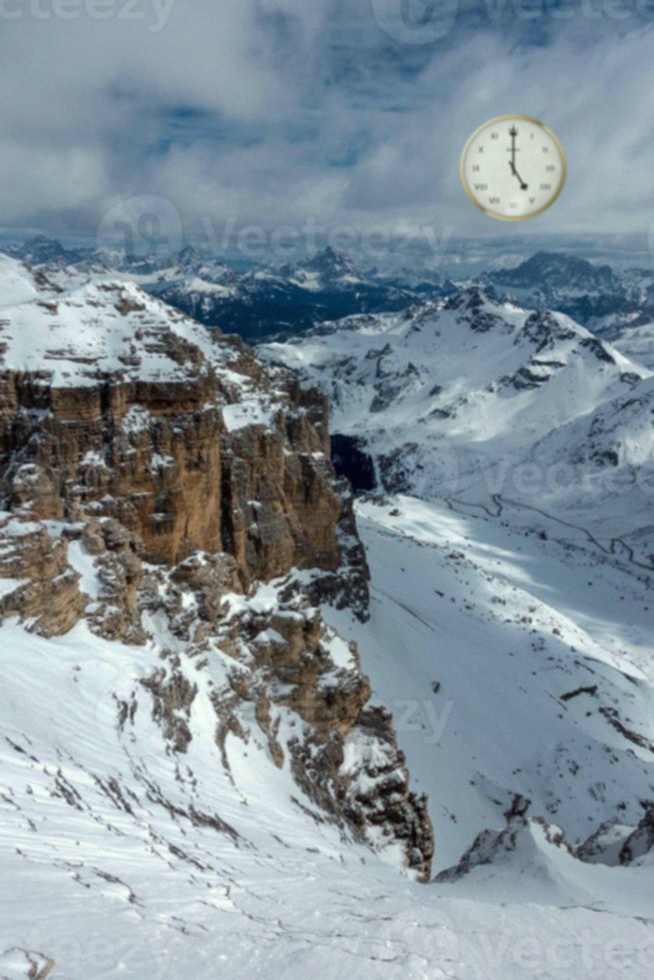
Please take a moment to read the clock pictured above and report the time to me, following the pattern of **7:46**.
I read **5:00**
